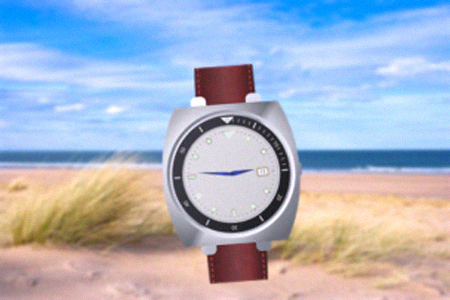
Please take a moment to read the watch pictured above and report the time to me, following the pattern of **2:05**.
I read **2:46**
